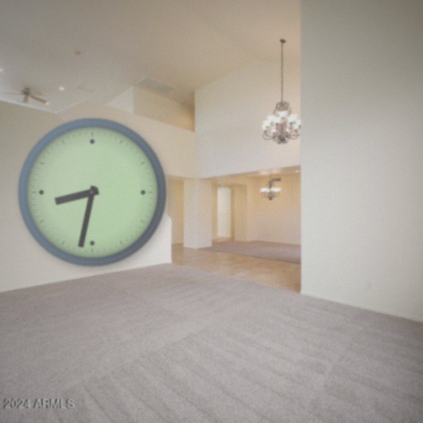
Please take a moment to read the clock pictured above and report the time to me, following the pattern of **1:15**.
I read **8:32**
